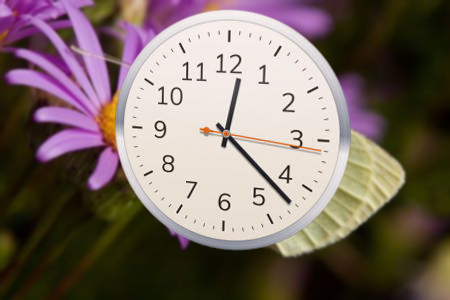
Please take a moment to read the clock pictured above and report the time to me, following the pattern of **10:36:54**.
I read **12:22:16**
